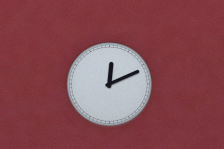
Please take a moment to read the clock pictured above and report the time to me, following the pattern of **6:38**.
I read **12:11**
